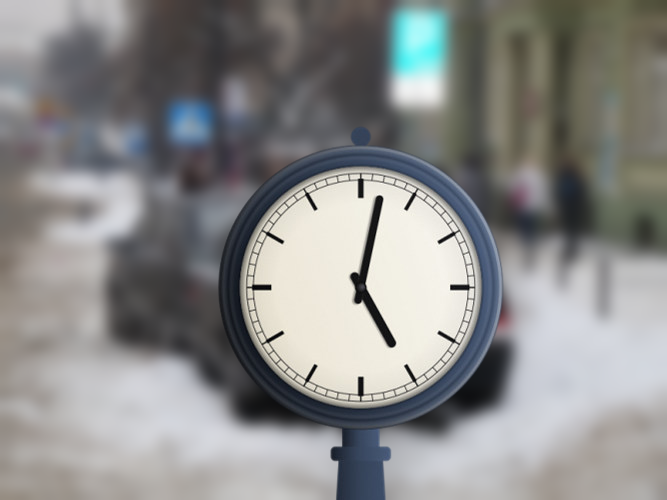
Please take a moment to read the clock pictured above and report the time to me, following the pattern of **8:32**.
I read **5:02**
